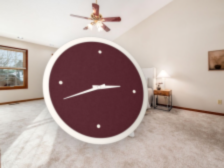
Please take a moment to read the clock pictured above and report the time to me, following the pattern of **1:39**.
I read **2:41**
